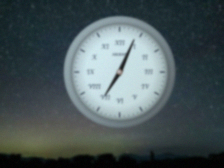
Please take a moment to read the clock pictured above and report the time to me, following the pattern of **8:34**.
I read **7:04**
